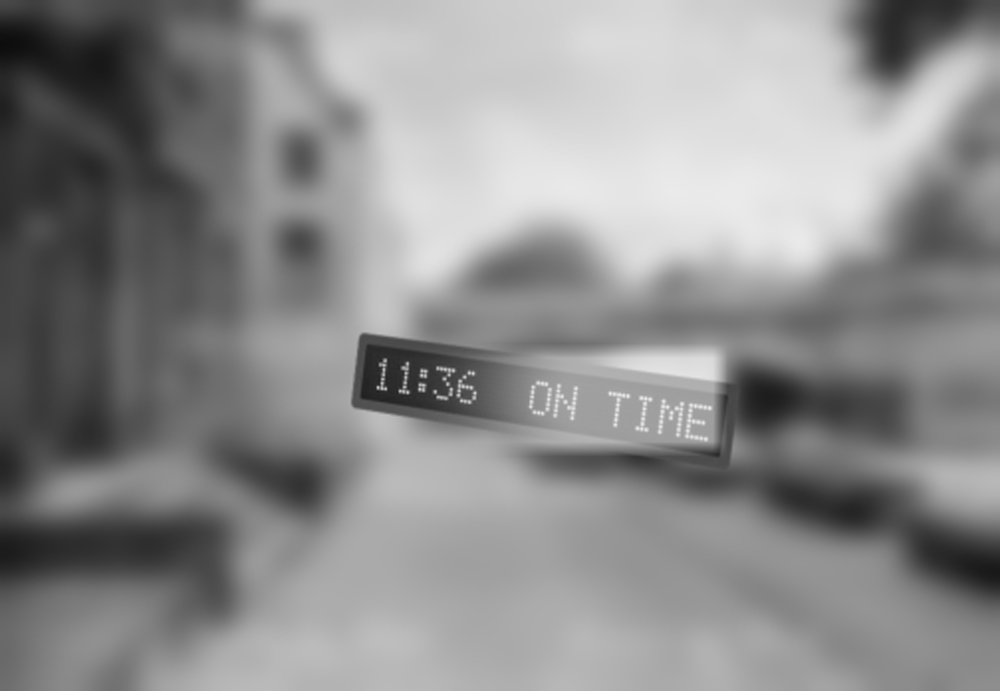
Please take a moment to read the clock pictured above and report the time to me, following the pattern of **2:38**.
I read **11:36**
